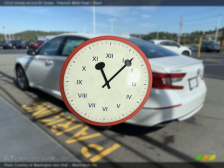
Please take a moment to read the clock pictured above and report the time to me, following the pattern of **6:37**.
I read **11:07**
